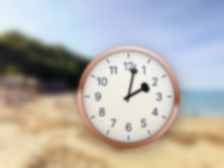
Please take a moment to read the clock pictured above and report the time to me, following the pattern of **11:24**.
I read **2:02**
